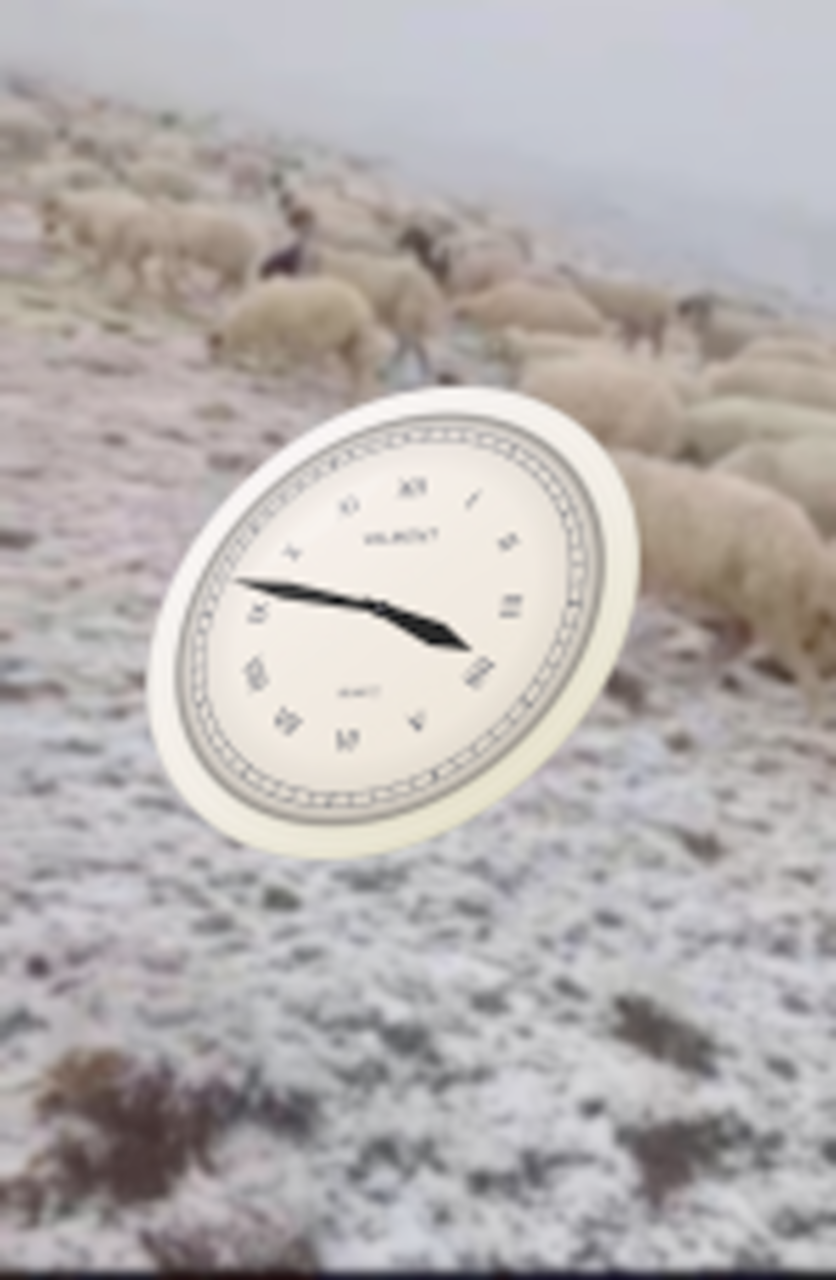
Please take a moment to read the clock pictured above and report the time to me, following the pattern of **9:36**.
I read **3:47**
